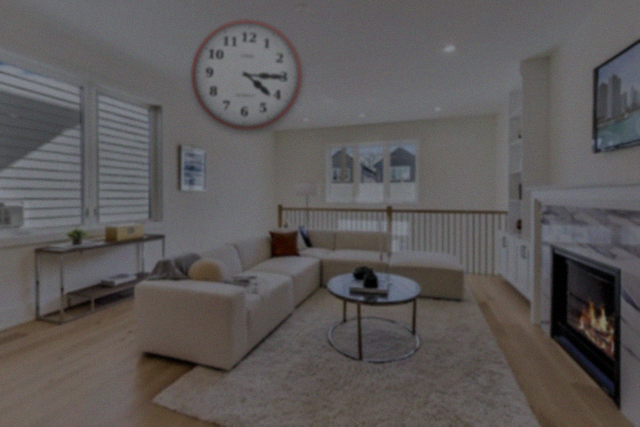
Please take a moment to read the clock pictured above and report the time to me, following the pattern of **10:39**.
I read **4:15**
